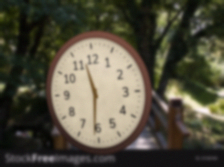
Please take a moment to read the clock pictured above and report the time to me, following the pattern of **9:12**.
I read **11:31**
